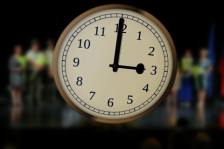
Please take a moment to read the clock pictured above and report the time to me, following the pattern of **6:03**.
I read **3:00**
